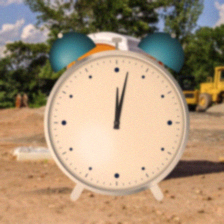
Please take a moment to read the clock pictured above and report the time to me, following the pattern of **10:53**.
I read **12:02**
